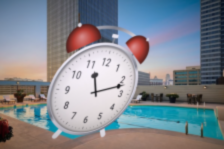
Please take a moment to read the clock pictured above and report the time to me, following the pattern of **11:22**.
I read **11:12**
